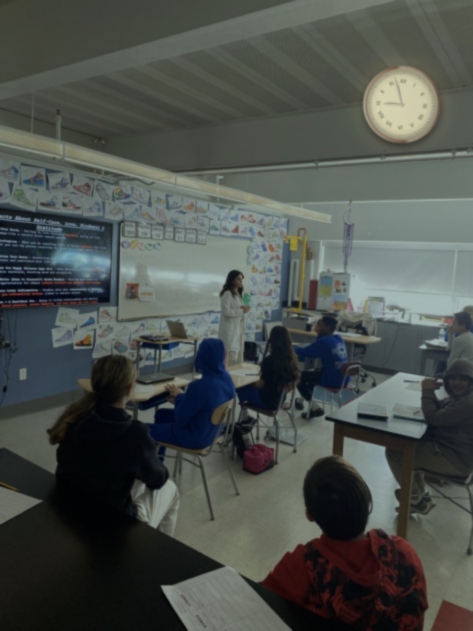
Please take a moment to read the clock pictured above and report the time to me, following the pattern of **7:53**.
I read **8:57**
